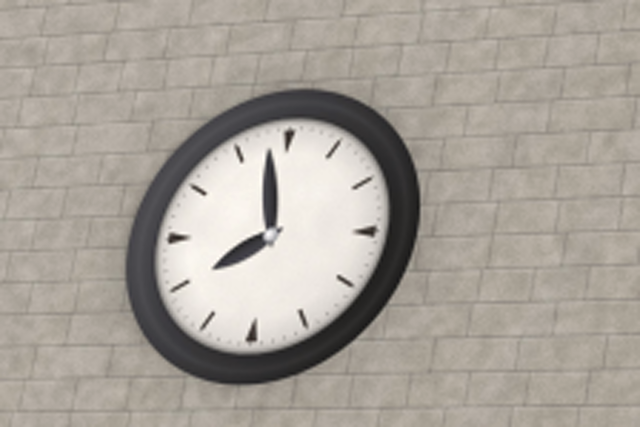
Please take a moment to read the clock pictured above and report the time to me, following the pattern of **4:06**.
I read **7:58**
